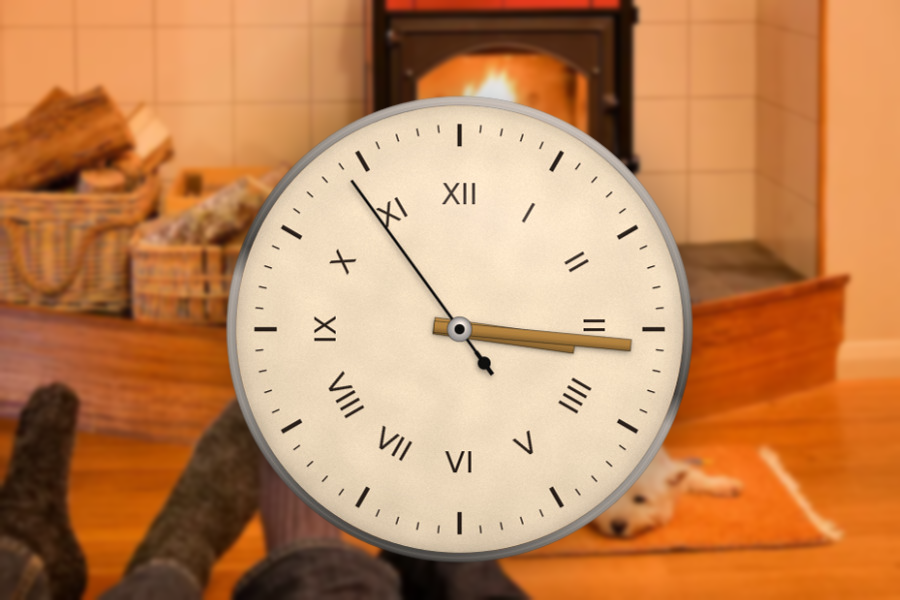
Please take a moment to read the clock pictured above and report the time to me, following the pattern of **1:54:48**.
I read **3:15:54**
